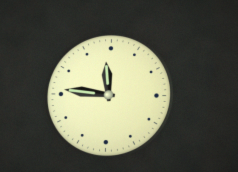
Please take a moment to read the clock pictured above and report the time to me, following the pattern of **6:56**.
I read **11:46**
